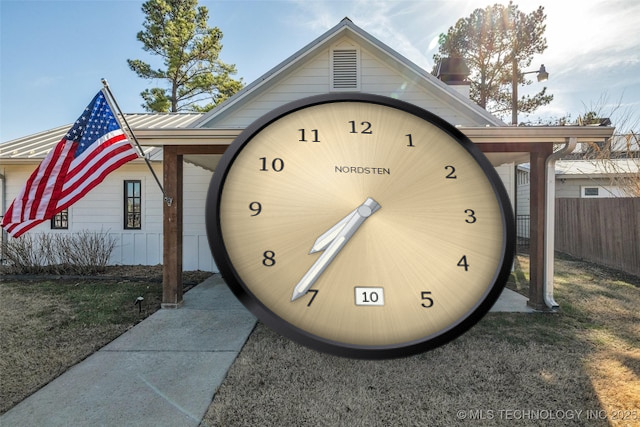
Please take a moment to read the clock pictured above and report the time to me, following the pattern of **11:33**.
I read **7:36**
